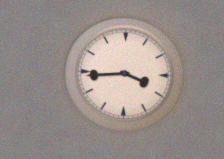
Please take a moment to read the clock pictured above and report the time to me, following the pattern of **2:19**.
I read **3:44**
